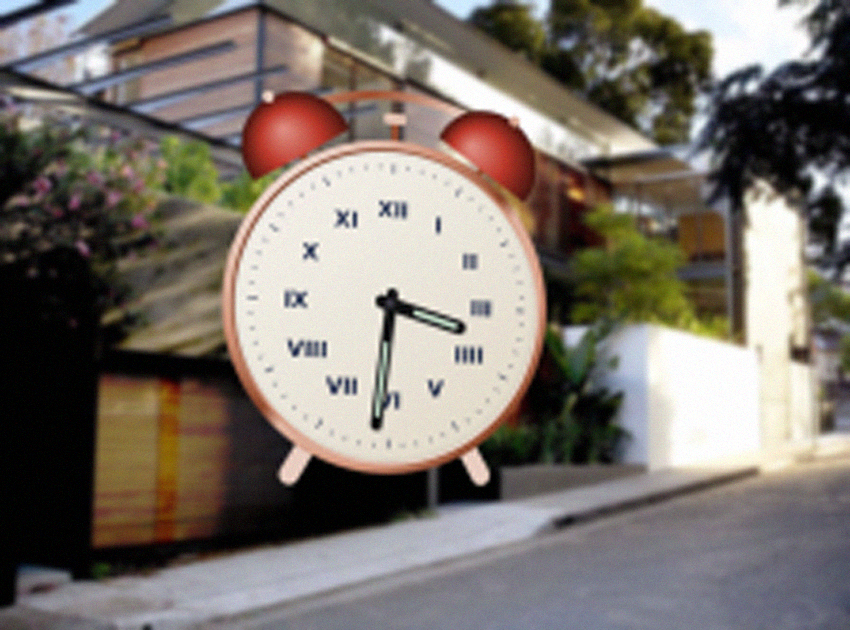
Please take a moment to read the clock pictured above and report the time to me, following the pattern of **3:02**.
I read **3:31**
